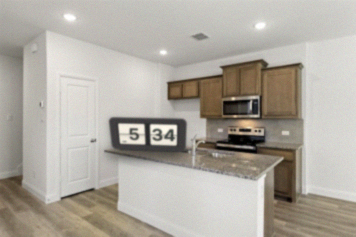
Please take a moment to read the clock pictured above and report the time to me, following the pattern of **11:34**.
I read **5:34**
